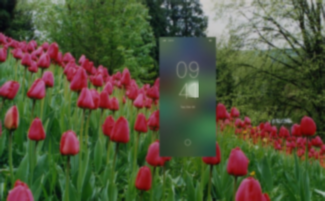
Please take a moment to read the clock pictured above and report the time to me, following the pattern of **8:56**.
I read **9:41**
